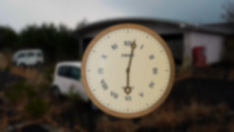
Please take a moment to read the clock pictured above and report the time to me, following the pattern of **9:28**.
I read **6:02**
